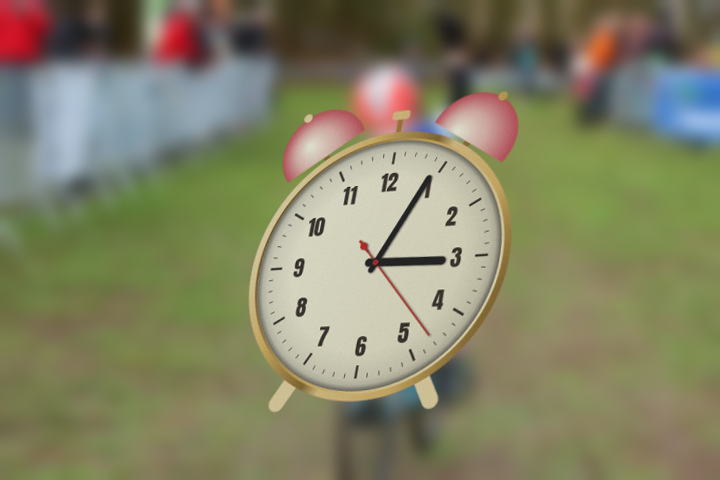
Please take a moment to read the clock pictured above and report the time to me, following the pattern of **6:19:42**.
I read **3:04:23**
